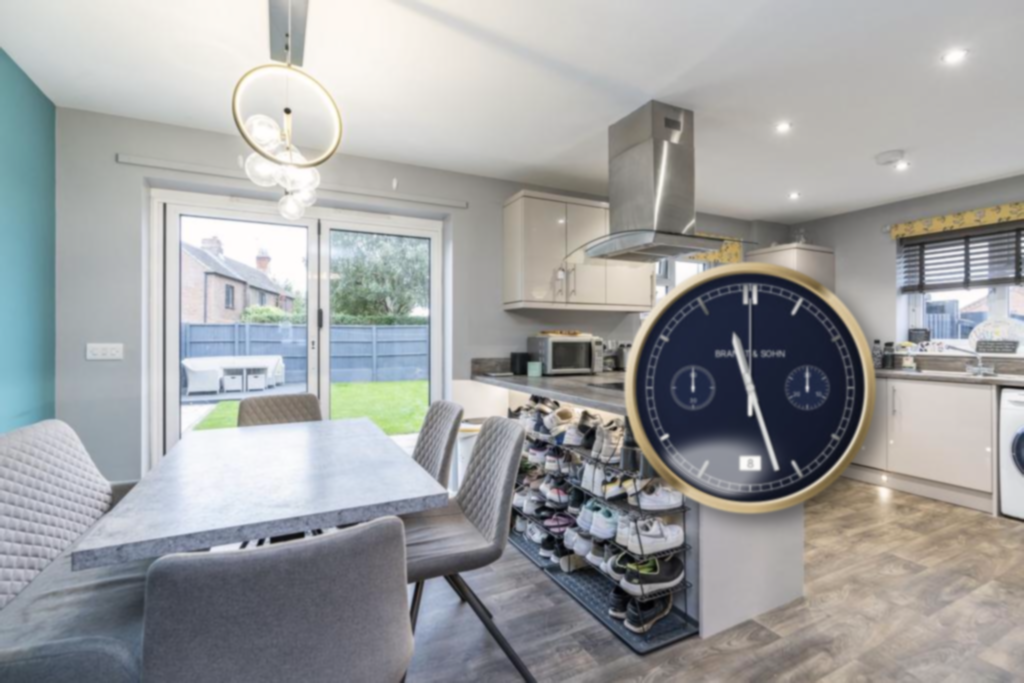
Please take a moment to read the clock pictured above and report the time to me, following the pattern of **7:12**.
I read **11:27**
